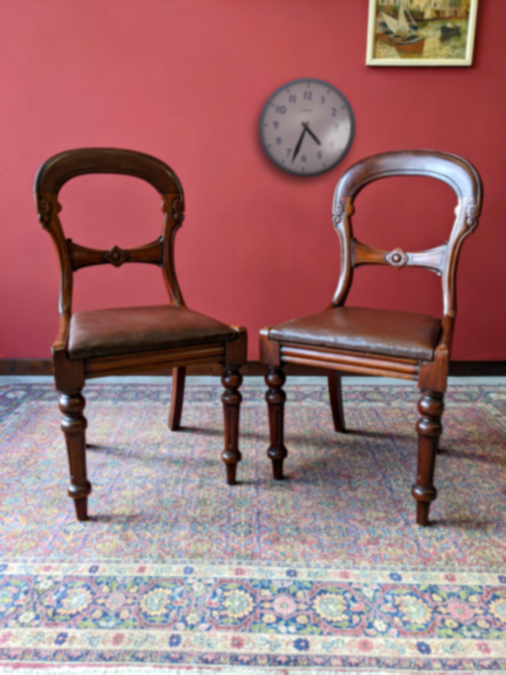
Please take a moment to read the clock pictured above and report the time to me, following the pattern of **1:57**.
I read **4:33**
